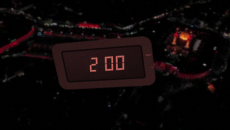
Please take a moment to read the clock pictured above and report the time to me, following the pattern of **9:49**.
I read **2:00**
